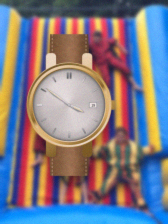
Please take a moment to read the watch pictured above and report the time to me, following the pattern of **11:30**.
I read **3:51**
